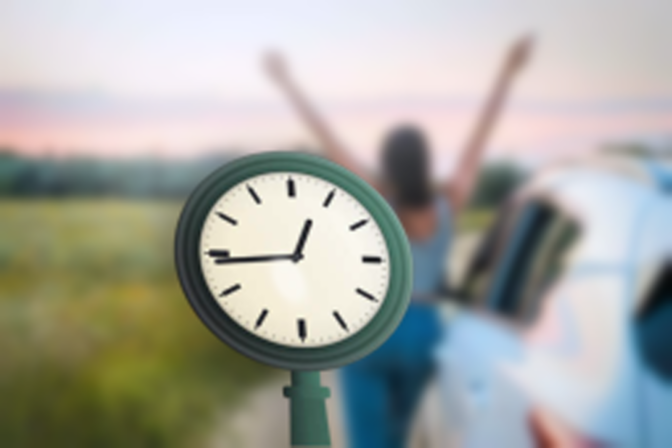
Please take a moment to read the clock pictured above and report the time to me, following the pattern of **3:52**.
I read **12:44**
